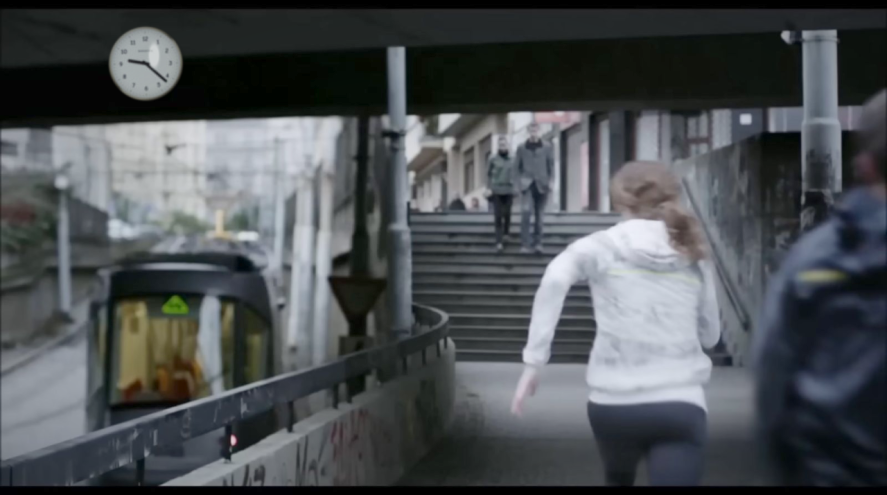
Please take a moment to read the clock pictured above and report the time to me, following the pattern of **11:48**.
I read **9:22**
